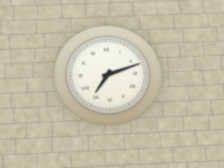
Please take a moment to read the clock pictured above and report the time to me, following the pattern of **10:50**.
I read **7:12**
